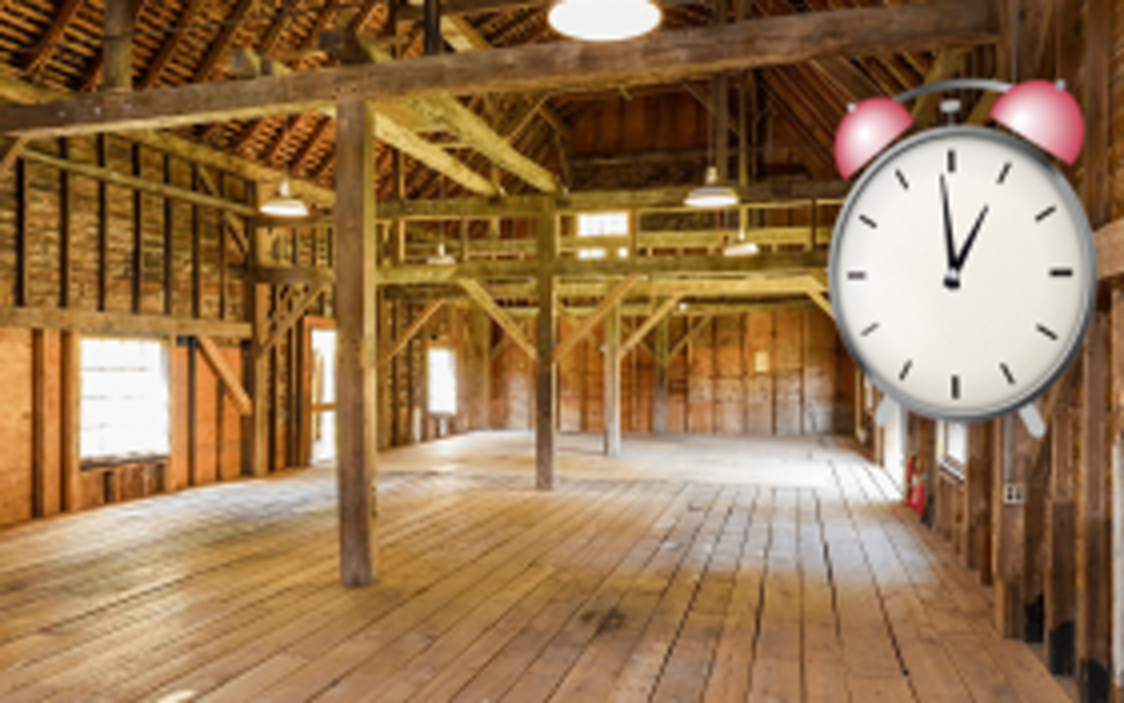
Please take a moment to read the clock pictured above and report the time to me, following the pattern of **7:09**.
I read **12:59**
